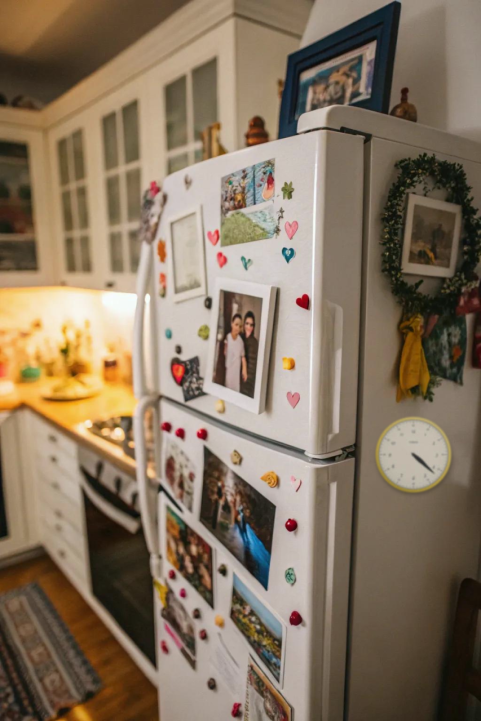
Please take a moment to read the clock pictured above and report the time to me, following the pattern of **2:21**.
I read **4:22**
